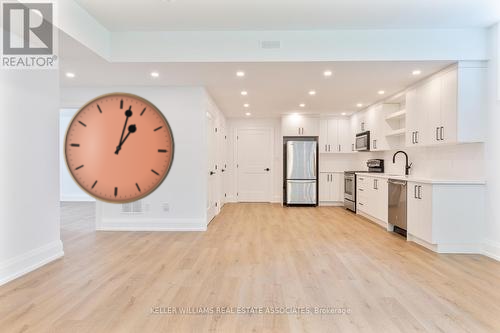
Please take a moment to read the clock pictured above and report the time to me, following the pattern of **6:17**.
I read **1:02**
